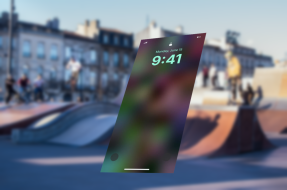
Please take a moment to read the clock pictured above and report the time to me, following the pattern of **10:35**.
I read **9:41**
